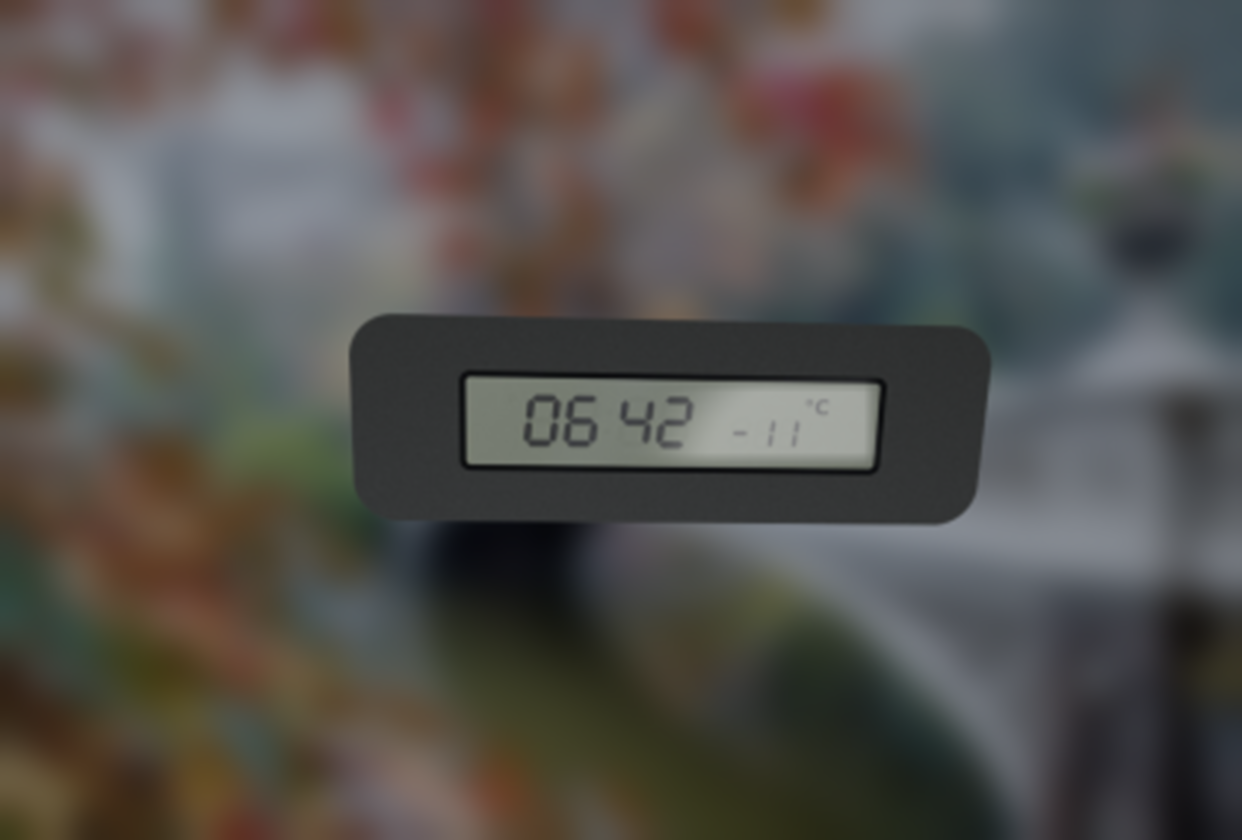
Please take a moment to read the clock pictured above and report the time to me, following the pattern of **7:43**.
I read **6:42**
